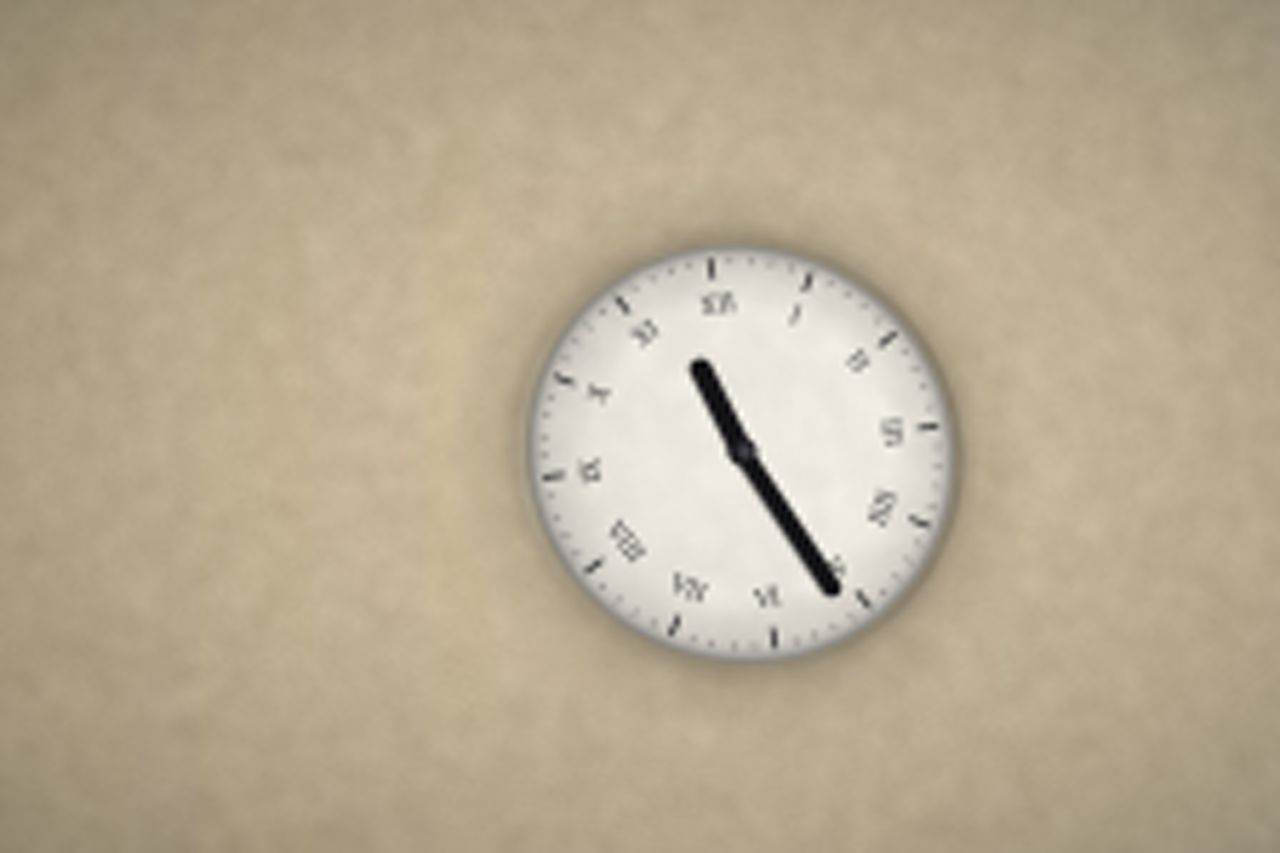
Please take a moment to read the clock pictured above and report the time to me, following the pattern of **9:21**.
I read **11:26**
